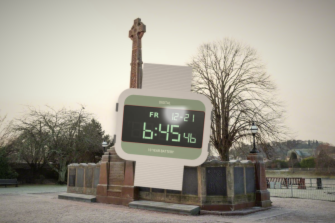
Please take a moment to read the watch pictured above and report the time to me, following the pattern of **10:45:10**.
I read **6:45:46**
